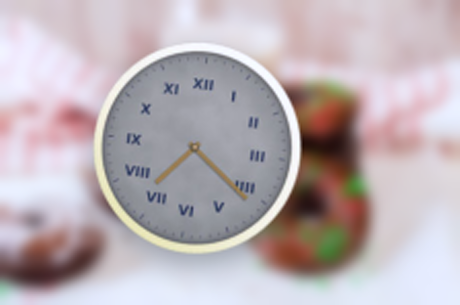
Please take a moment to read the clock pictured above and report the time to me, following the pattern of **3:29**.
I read **7:21**
